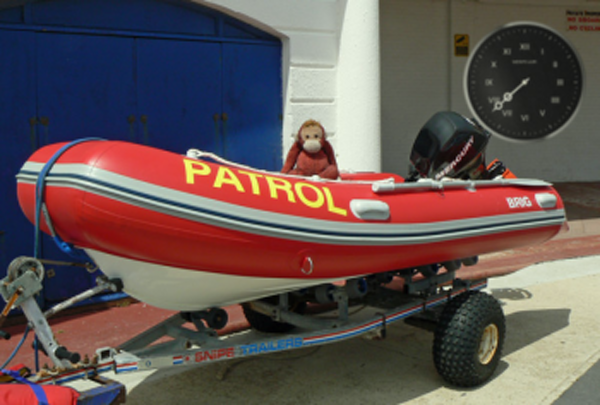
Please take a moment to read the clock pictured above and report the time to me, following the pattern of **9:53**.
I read **7:38**
